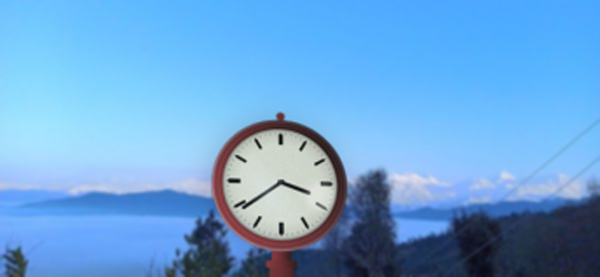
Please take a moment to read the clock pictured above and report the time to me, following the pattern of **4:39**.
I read **3:39**
